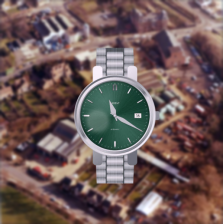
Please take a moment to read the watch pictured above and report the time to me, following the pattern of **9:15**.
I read **11:20**
